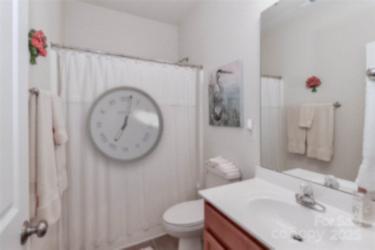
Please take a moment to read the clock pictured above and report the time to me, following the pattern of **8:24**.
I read **7:02**
